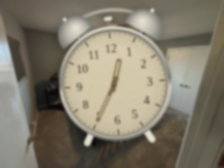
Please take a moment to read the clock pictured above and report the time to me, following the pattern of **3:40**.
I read **12:35**
